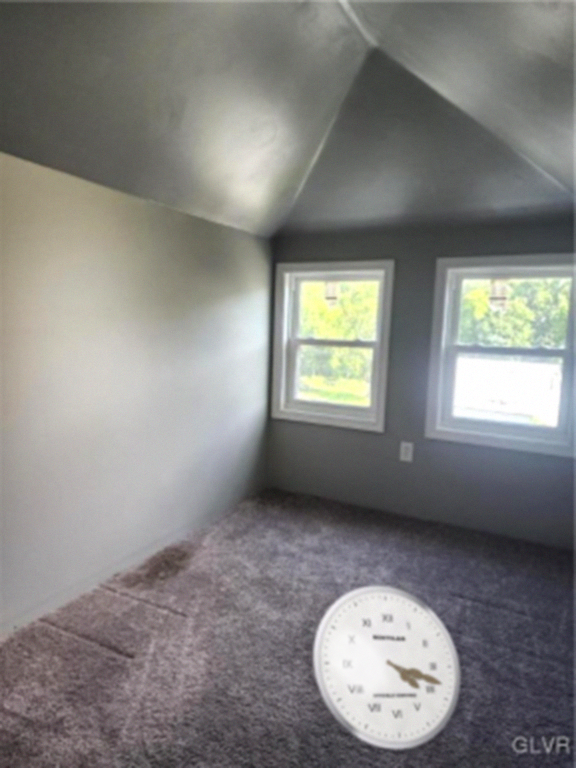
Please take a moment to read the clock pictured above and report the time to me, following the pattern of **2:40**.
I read **4:18**
